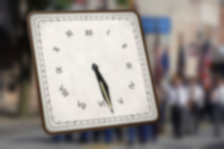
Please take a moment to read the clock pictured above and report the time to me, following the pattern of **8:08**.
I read **5:28**
